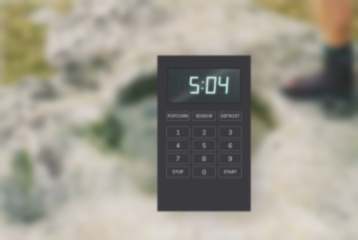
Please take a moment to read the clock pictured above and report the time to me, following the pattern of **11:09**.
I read **5:04**
